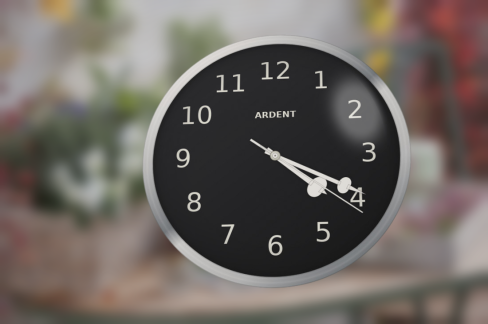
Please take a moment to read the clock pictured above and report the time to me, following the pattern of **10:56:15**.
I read **4:19:21**
